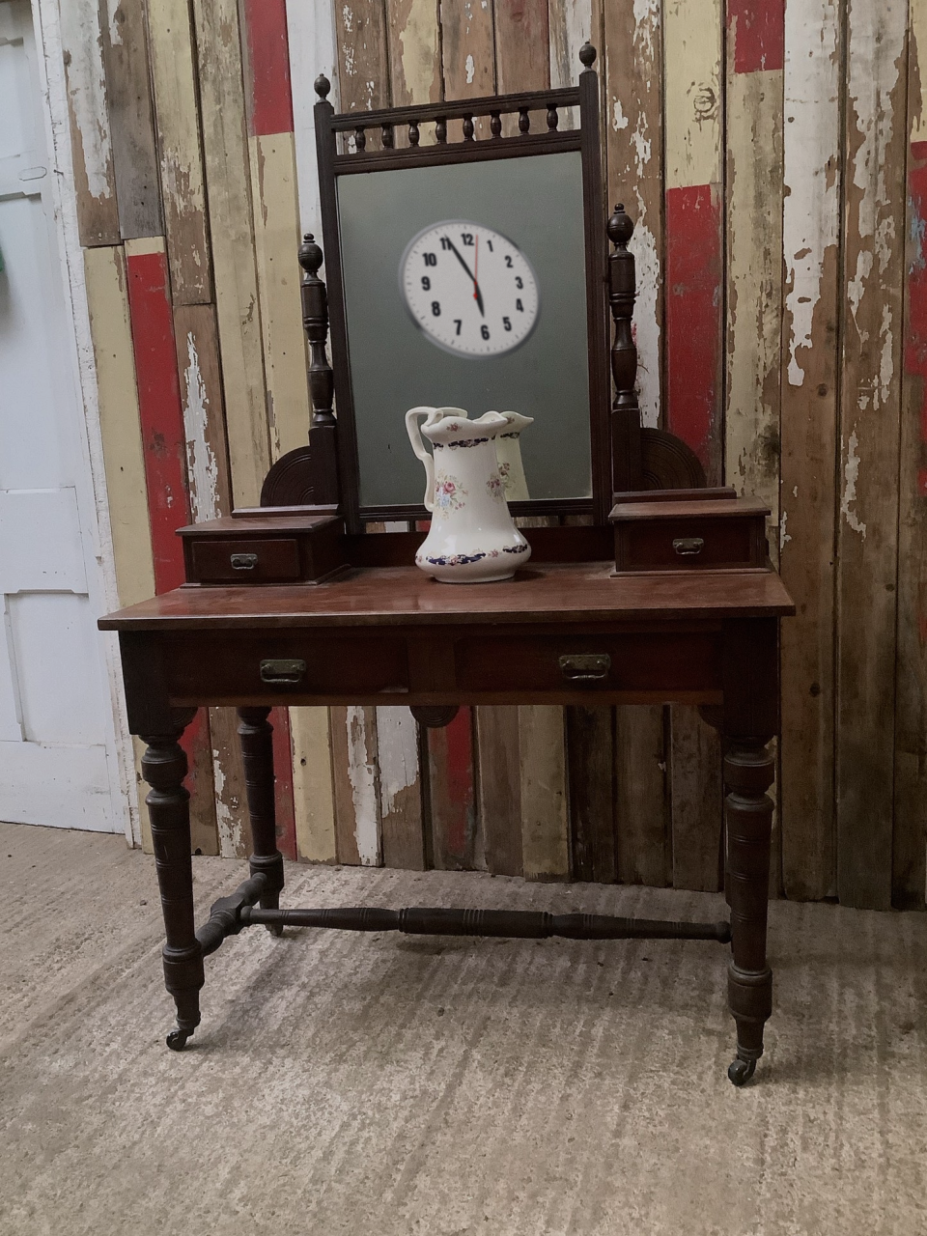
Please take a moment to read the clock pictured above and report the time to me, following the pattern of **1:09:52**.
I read **5:56:02**
